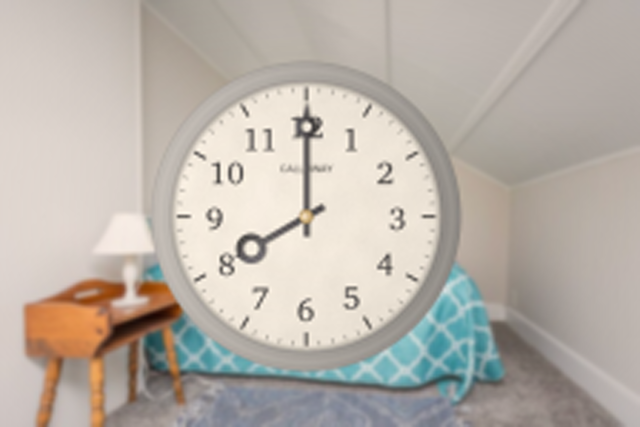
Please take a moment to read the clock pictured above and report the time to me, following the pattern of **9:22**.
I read **8:00**
